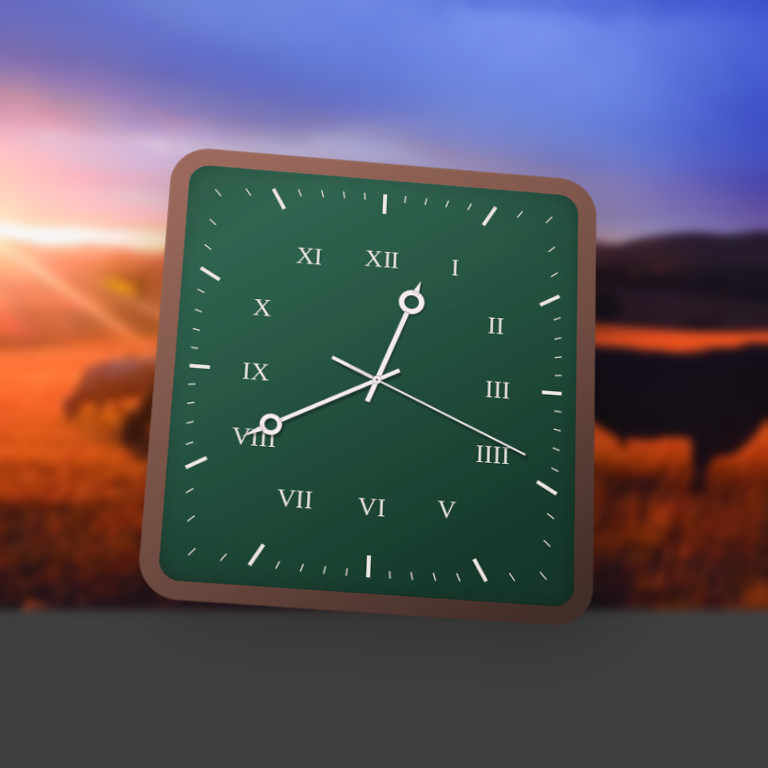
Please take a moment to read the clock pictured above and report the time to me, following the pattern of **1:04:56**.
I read **12:40:19**
